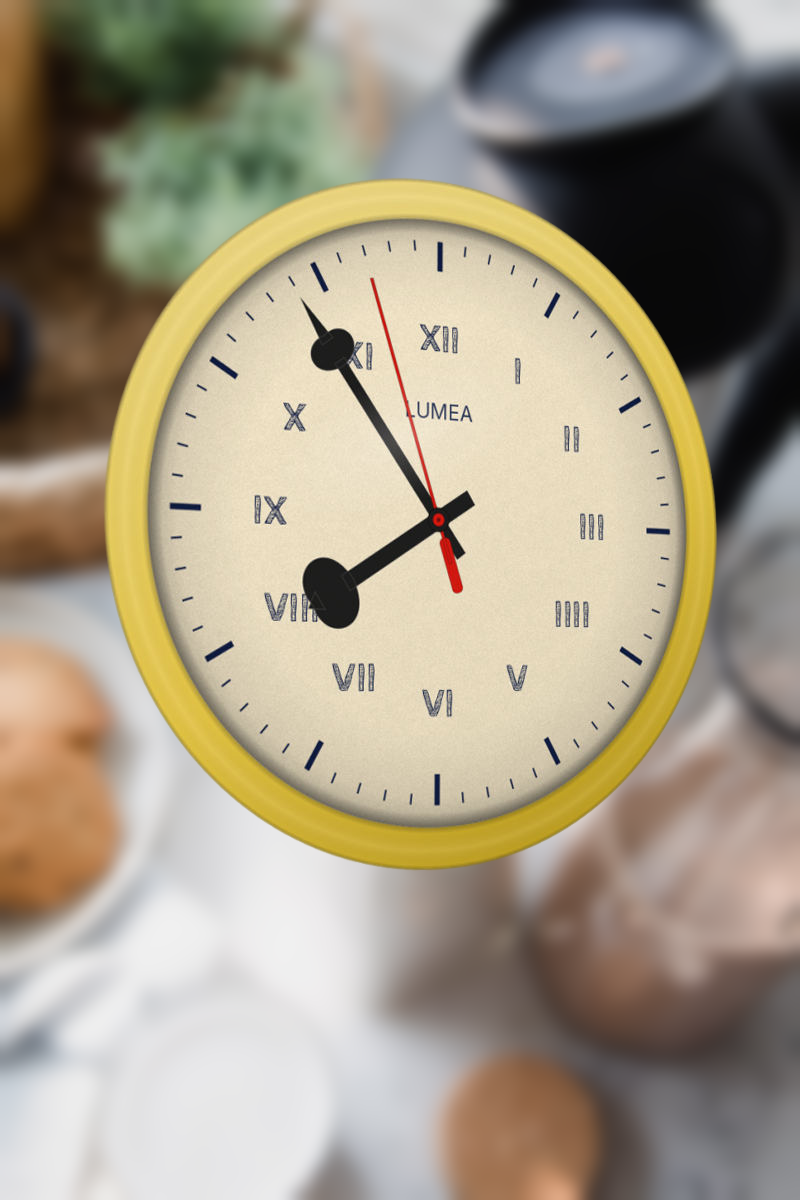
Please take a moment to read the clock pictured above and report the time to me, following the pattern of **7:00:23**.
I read **7:53:57**
